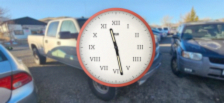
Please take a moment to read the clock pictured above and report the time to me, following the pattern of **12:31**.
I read **11:28**
